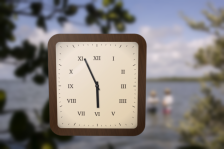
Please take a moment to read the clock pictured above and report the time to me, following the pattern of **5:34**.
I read **5:56**
